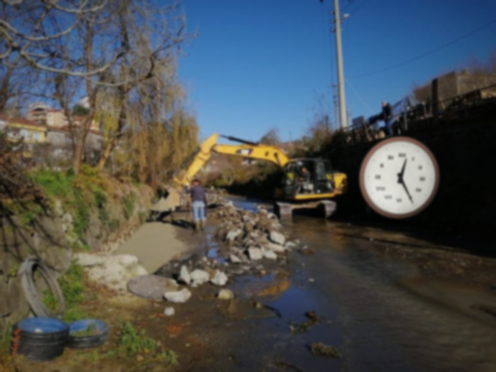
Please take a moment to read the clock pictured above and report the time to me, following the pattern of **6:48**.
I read **12:25**
